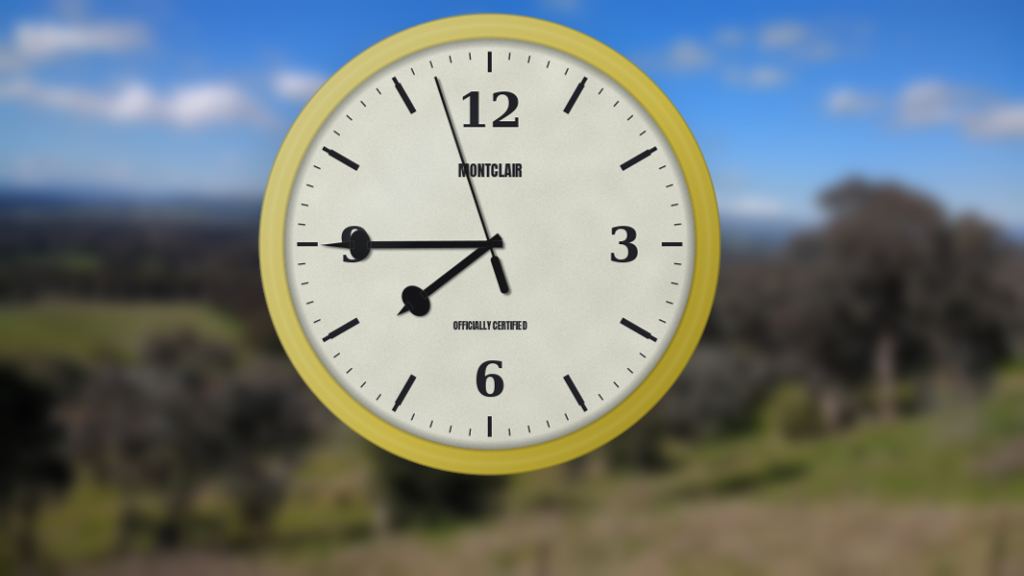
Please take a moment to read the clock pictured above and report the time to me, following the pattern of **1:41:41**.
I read **7:44:57**
